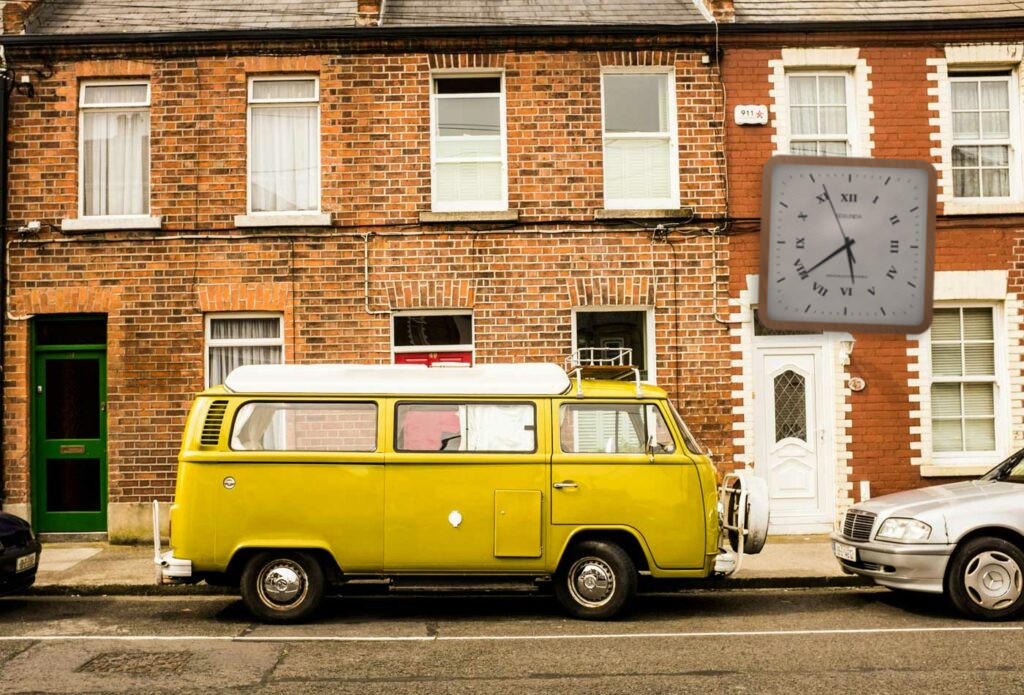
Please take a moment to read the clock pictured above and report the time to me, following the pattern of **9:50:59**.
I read **5:38:56**
